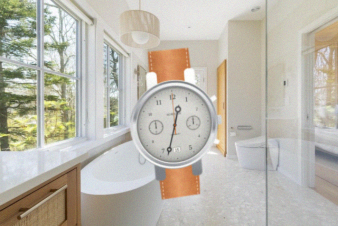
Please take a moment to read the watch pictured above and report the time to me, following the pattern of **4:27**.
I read **12:33**
